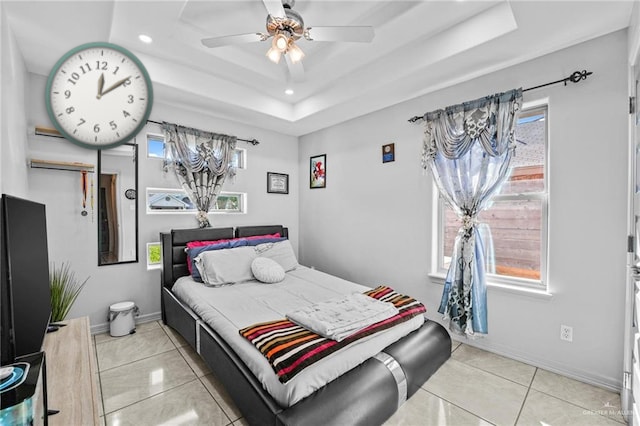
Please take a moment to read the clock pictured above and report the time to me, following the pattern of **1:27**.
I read **12:09**
